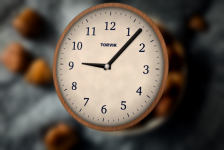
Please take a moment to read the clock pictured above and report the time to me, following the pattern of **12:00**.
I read **9:07**
